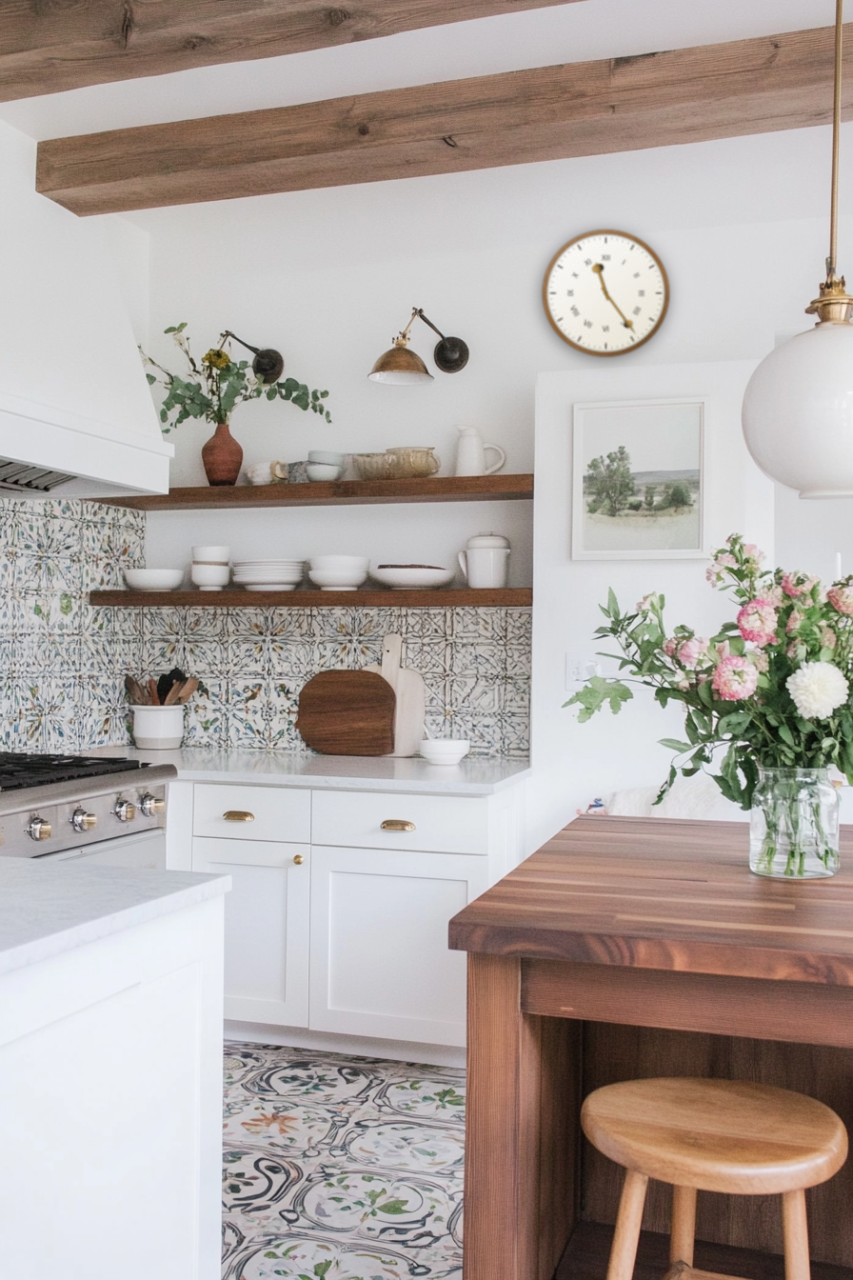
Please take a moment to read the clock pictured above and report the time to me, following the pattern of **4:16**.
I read **11:24**
